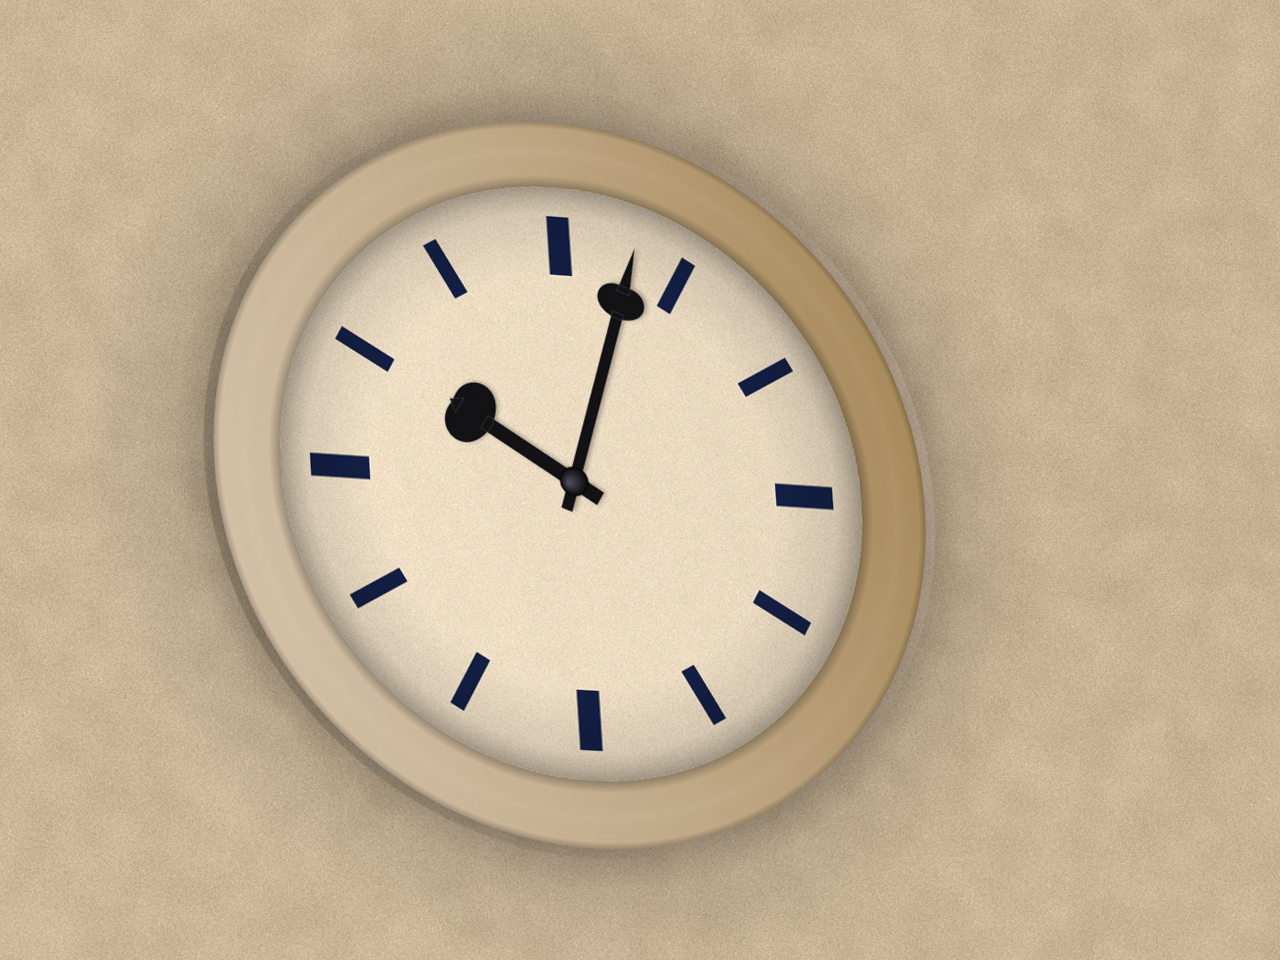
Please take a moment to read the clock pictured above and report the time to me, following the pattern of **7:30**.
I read **10:03**
